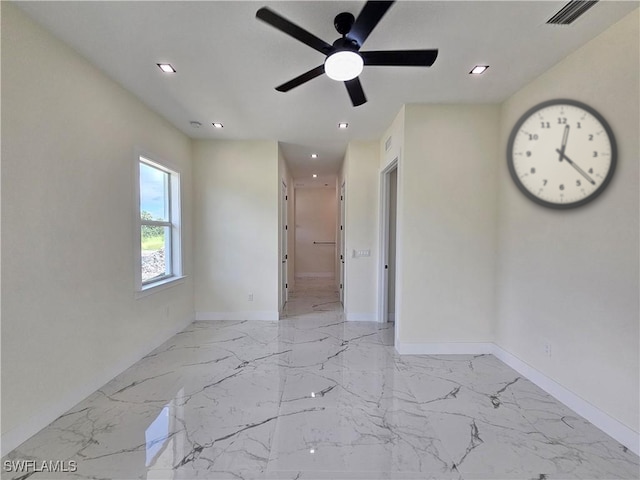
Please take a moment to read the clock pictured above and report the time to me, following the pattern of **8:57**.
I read **12:22**
